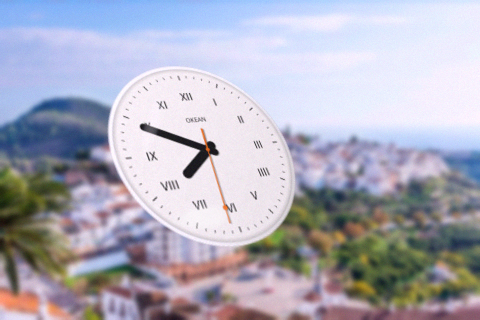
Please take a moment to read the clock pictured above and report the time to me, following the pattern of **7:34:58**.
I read **7:49:31**
